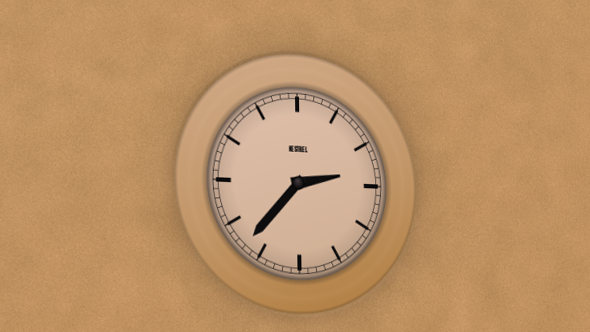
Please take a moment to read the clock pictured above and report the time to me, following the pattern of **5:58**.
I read **2:37**
